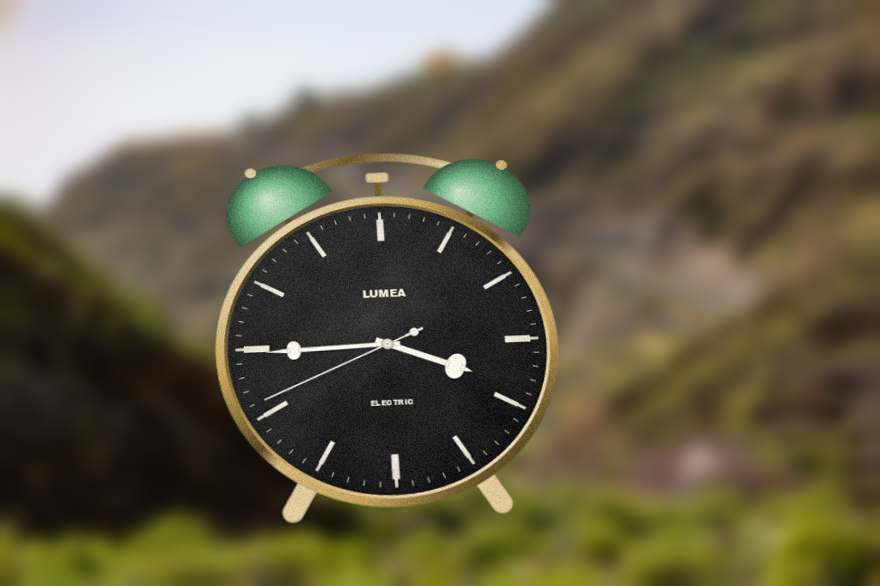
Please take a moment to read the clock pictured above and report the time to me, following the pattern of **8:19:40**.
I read **3:44:41**
